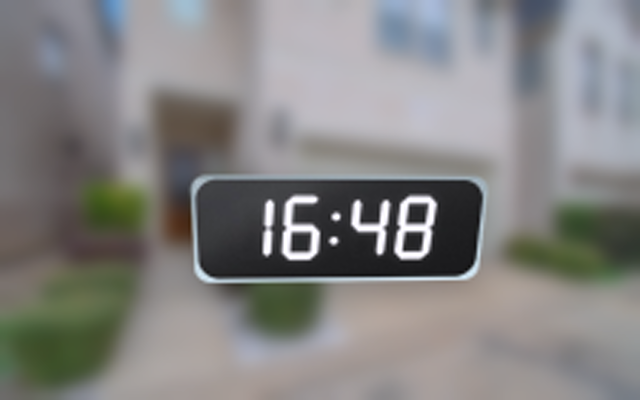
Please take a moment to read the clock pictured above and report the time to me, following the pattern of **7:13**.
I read **16:48**
